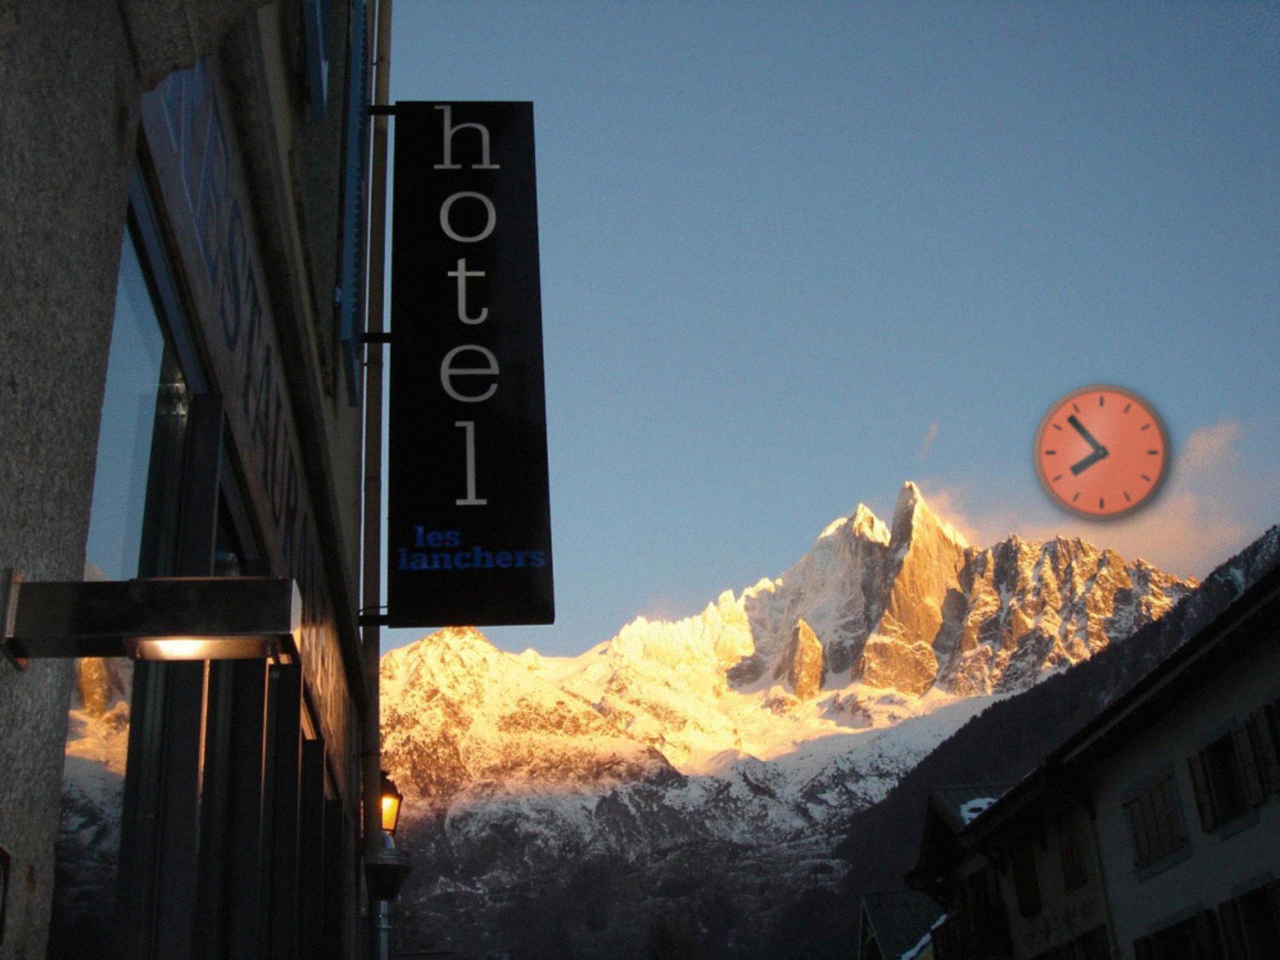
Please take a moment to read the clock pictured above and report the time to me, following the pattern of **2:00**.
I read **7:53**
